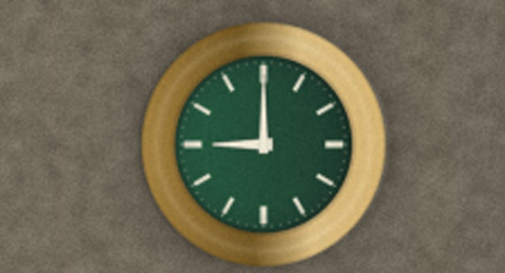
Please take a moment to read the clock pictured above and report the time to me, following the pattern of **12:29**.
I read **9:00**
